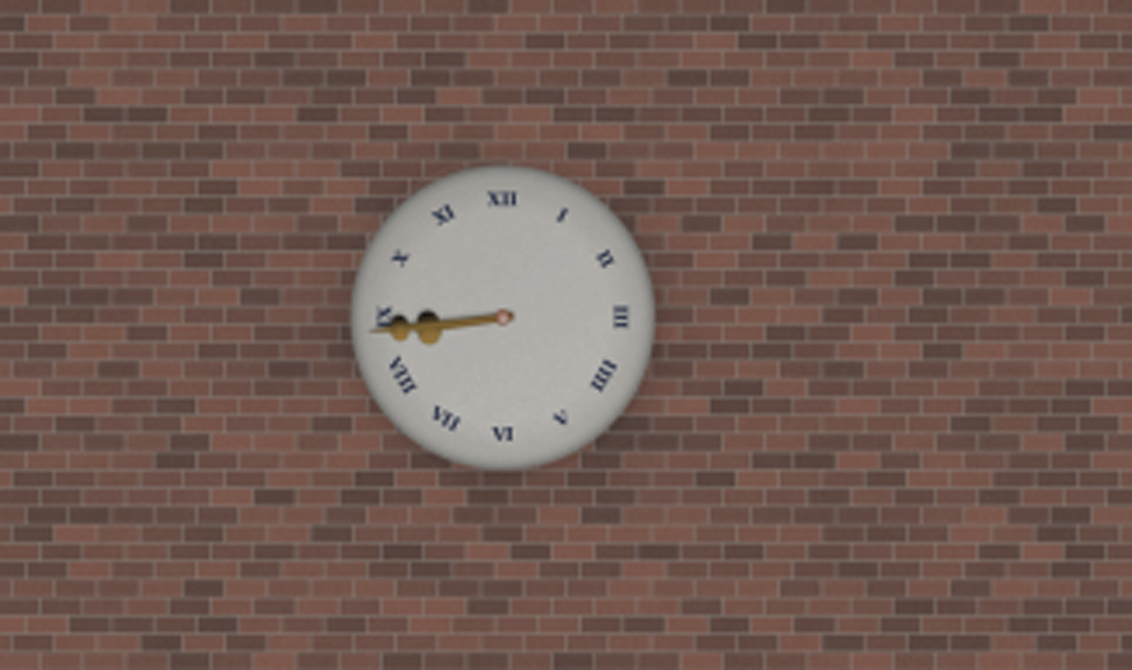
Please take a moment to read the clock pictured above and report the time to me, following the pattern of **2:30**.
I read **8:44**
